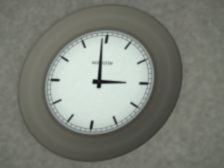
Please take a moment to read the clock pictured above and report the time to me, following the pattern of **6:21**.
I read **2:59**
